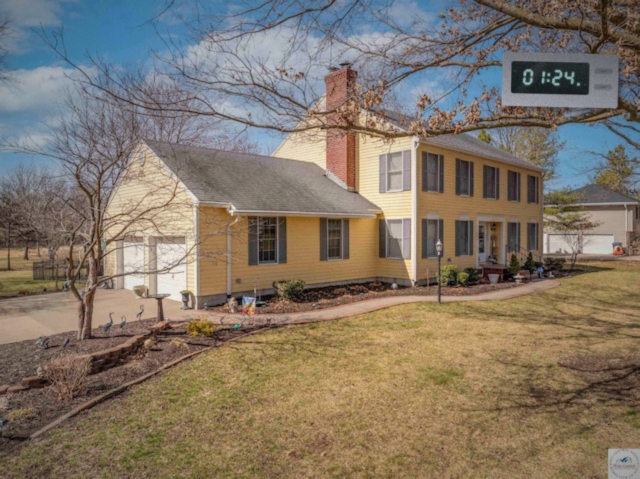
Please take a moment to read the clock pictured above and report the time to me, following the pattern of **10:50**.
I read **1:24**
